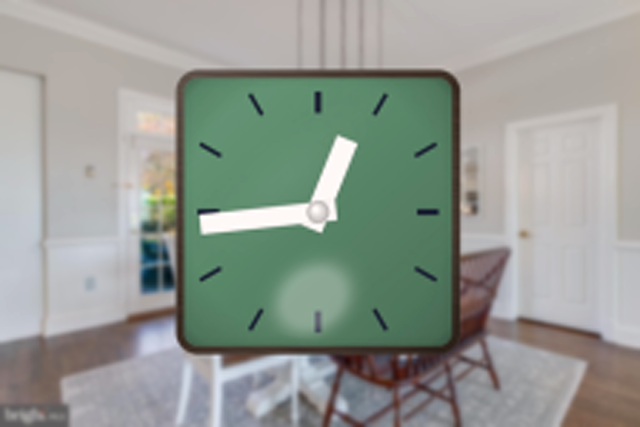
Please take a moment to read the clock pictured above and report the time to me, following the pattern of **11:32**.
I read **12:44**
